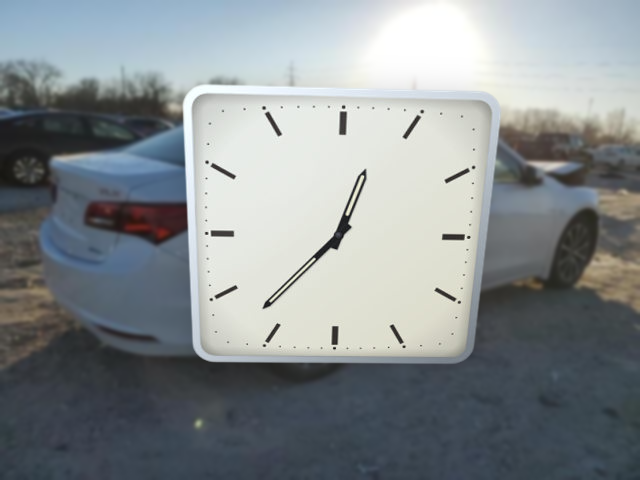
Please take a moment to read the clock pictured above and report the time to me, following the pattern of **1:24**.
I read **12:37**
